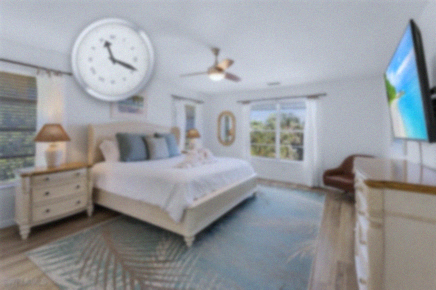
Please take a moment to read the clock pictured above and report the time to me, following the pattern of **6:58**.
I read **11:19**
